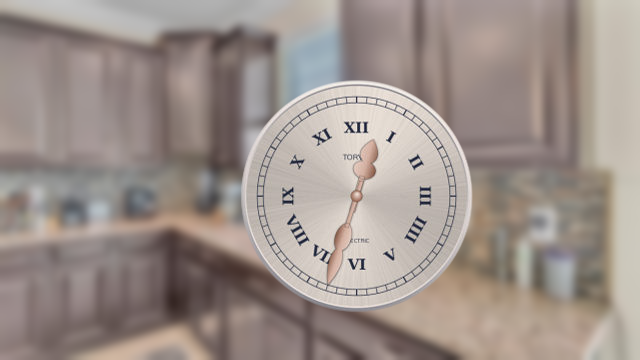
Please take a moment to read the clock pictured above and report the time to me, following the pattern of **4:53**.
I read **12:33**
